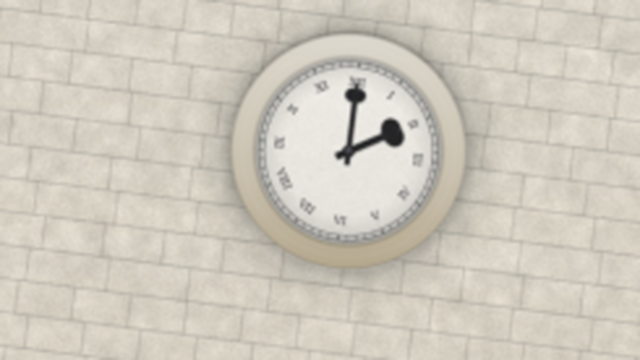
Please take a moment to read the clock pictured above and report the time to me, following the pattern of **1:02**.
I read **2:00**
